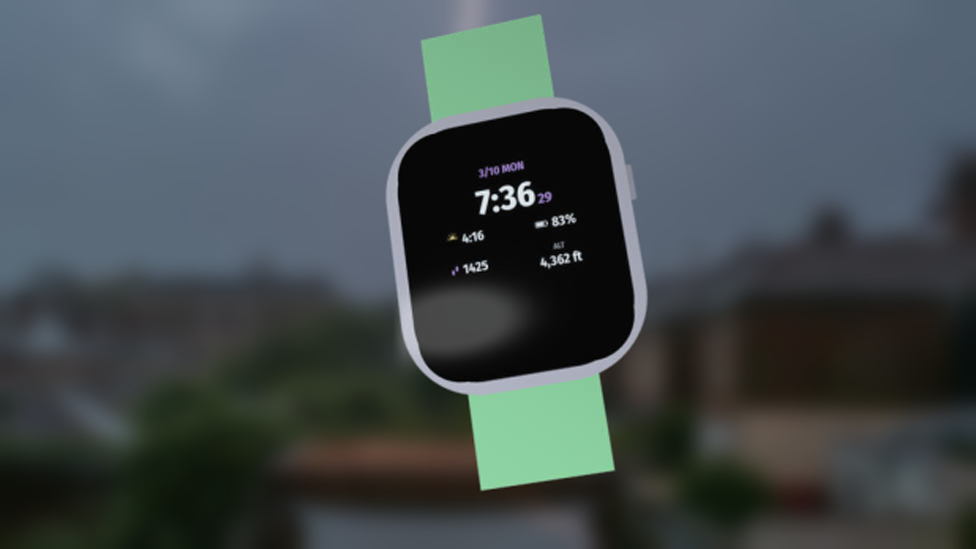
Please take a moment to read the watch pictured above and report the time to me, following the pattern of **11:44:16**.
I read **7:36:29**
